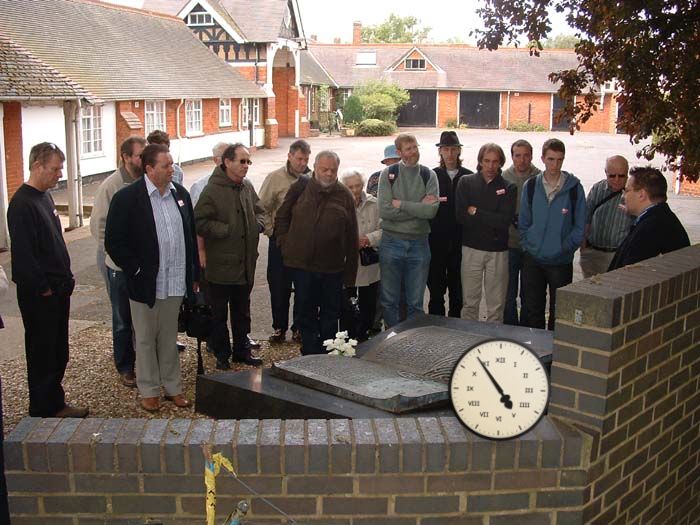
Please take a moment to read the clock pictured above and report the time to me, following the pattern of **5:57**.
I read **4:54**
